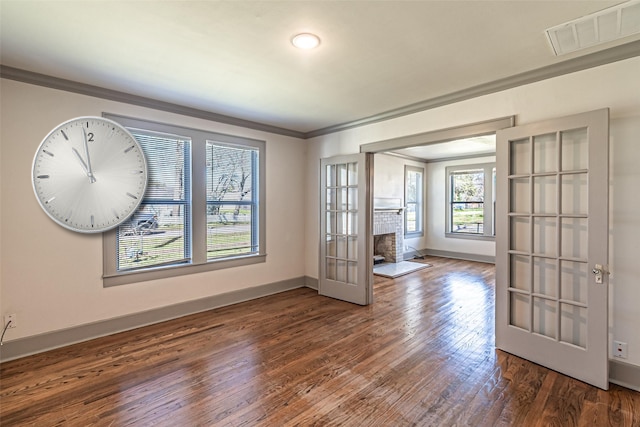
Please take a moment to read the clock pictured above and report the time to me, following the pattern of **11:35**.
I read **10:59**
